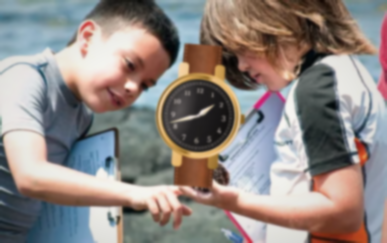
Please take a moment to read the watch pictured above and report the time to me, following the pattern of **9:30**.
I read **1:42**
